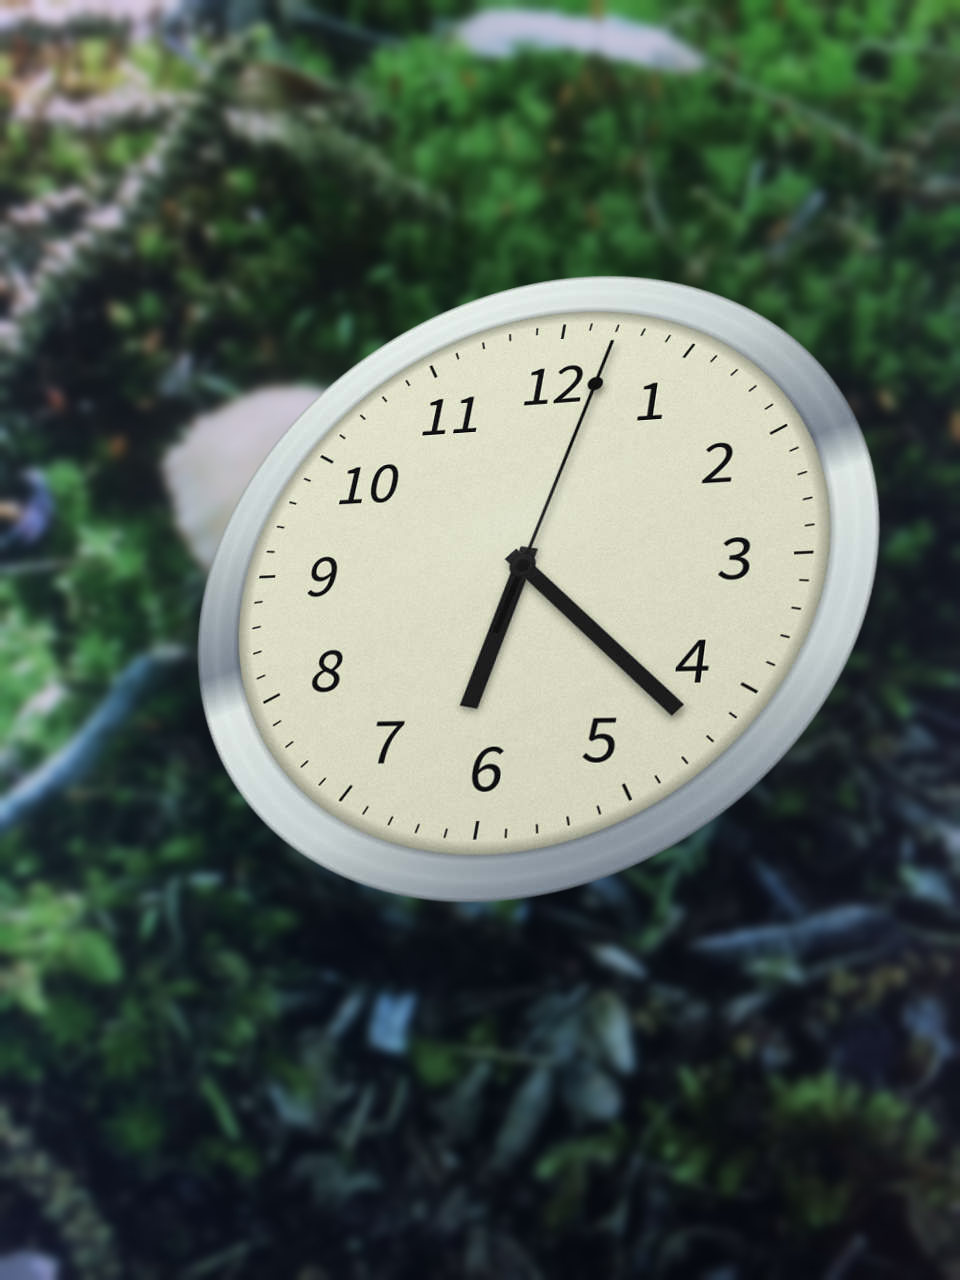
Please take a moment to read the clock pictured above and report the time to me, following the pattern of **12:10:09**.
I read **6:22:02**
